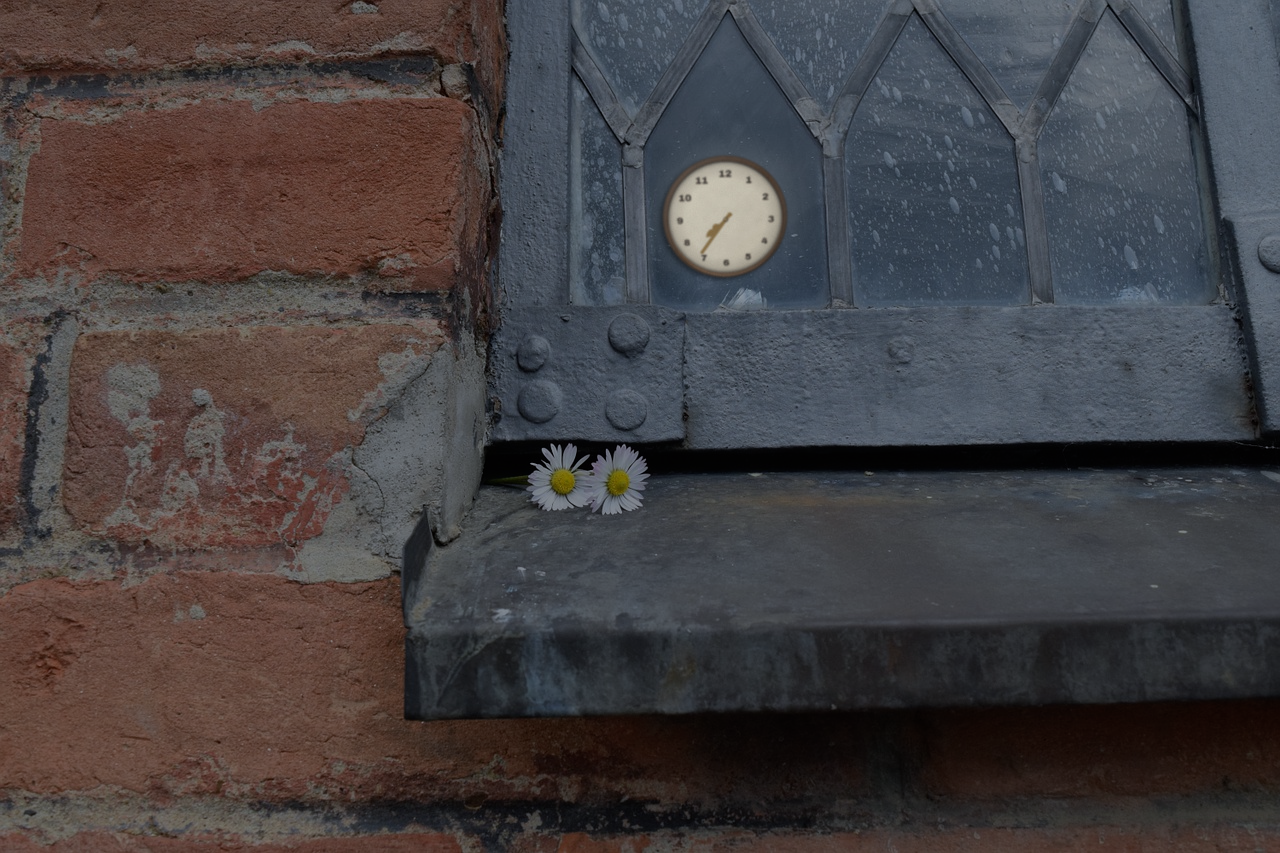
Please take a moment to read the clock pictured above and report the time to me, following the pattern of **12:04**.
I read **7:36**
